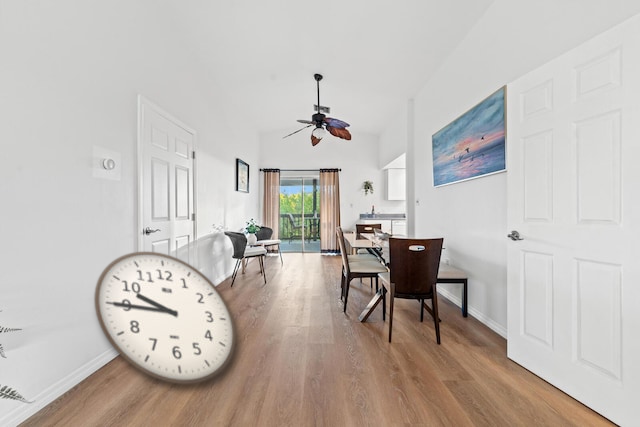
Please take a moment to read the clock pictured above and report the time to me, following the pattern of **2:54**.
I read **9:45**
